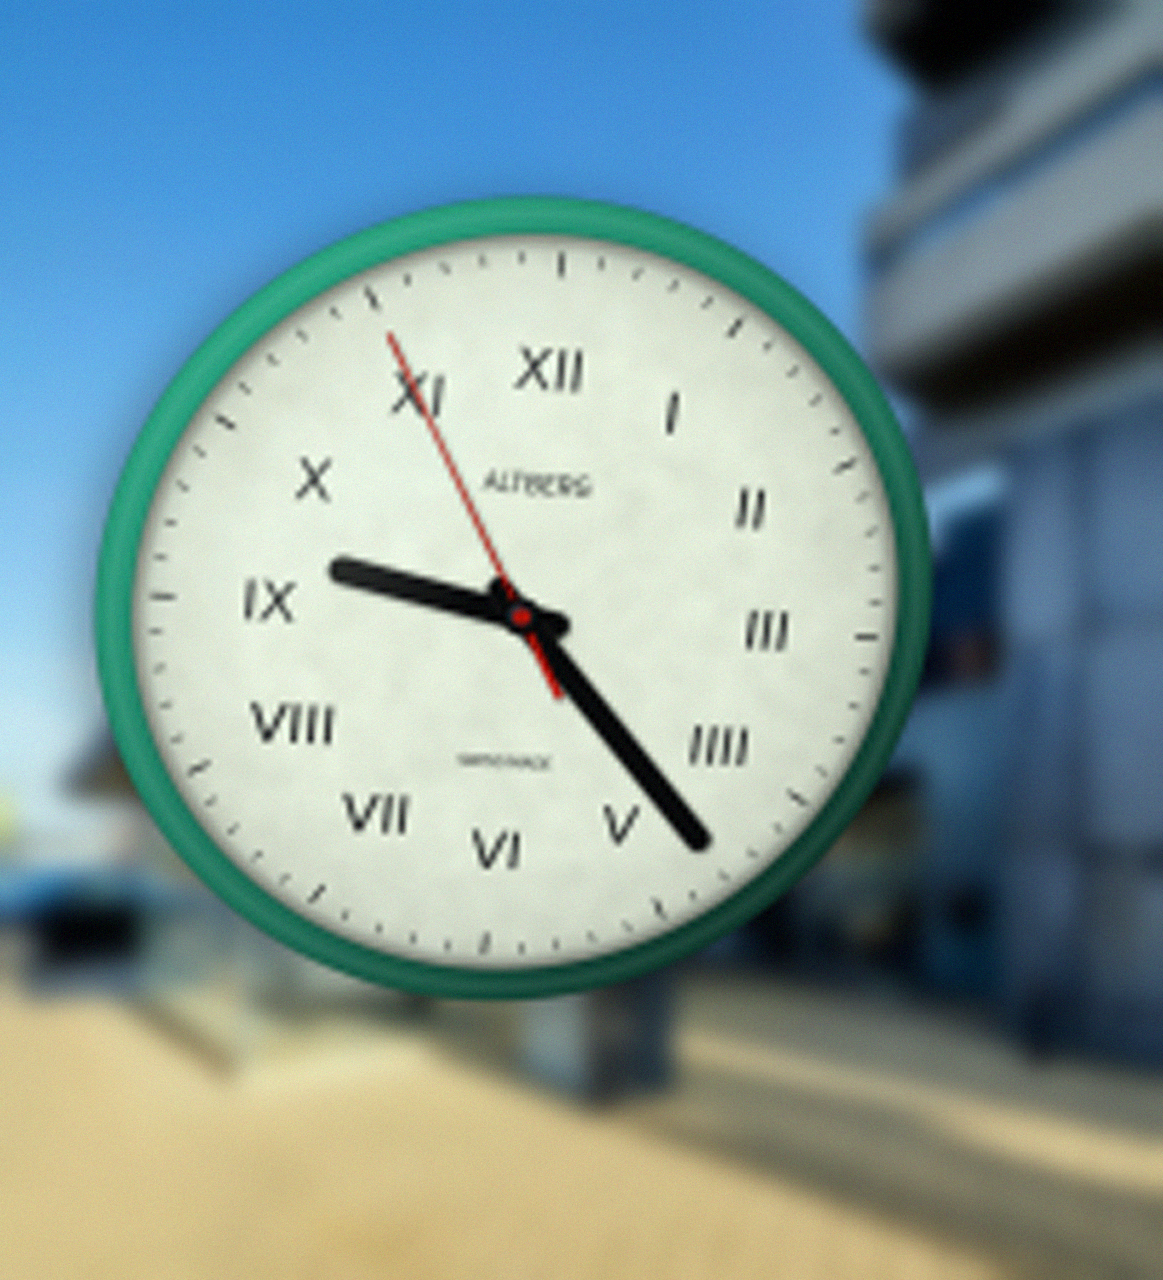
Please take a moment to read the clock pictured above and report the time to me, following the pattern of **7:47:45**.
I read **9:22:55**
